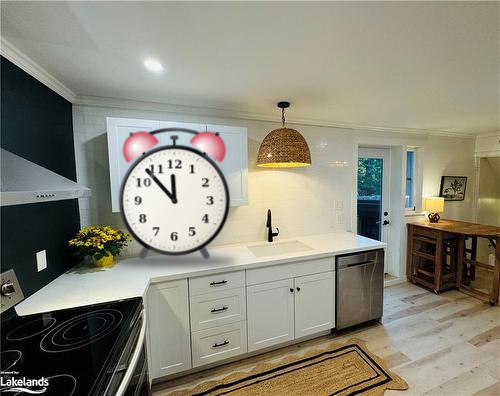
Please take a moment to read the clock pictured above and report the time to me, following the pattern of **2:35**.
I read **11:53**
